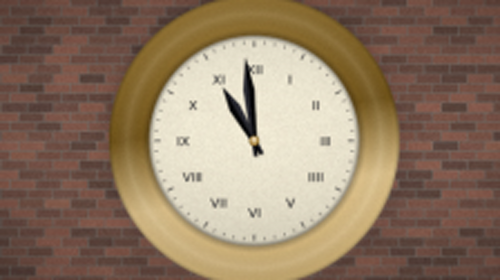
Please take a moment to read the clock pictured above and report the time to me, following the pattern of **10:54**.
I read **10:59**
